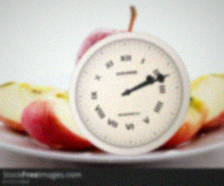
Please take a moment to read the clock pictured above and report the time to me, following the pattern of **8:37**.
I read **2:12**
